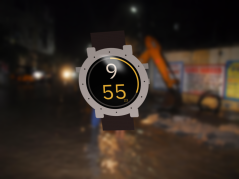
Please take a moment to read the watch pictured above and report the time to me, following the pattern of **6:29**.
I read **9:55**
